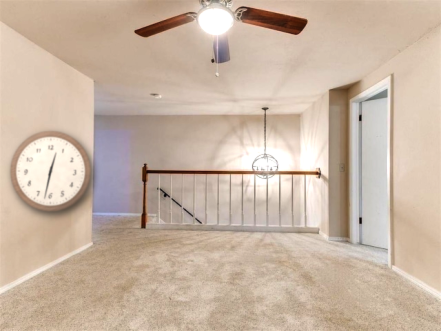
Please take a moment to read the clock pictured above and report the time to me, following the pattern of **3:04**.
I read **12:32**
